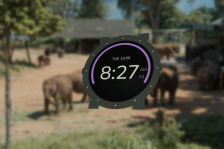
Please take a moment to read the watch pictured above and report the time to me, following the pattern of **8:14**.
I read **8:27**
